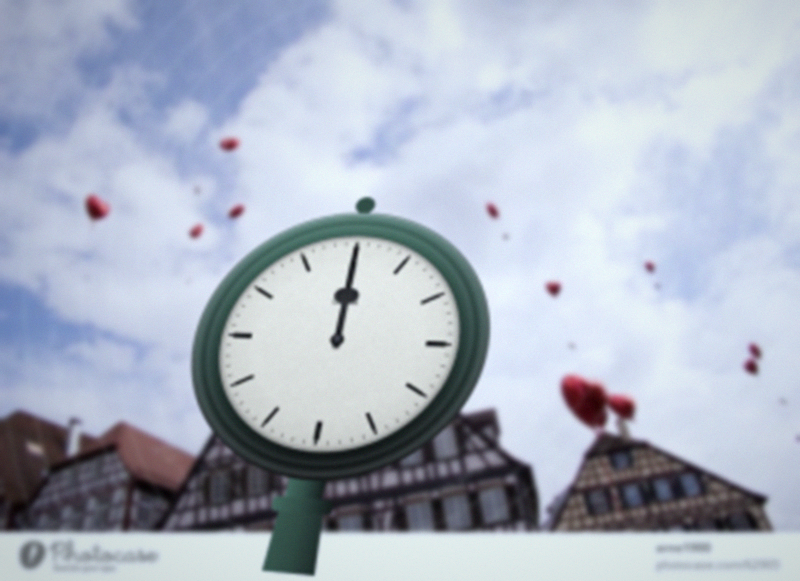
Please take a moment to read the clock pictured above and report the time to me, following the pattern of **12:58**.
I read **12:00**
